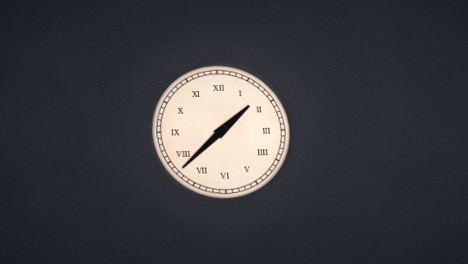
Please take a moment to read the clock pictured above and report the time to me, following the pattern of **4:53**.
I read **1:38**
